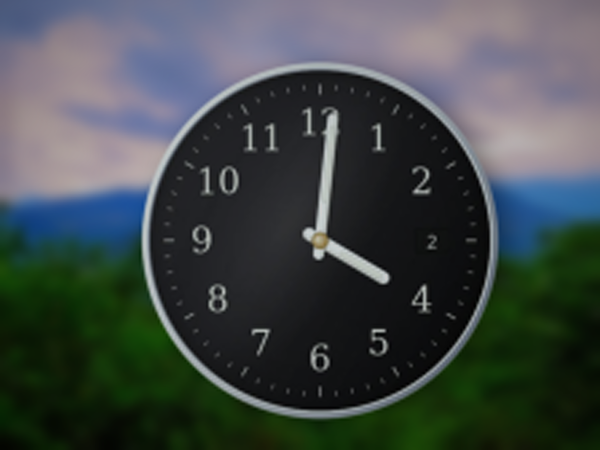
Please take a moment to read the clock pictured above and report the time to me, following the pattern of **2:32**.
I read **4:01**
